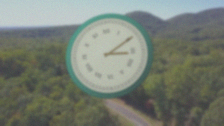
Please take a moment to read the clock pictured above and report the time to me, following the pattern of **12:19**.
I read **3:10**
